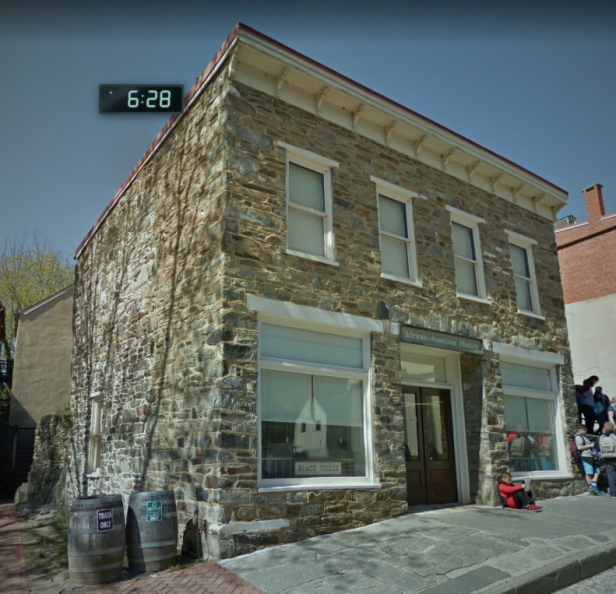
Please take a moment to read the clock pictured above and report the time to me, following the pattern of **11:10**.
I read **6:28**
